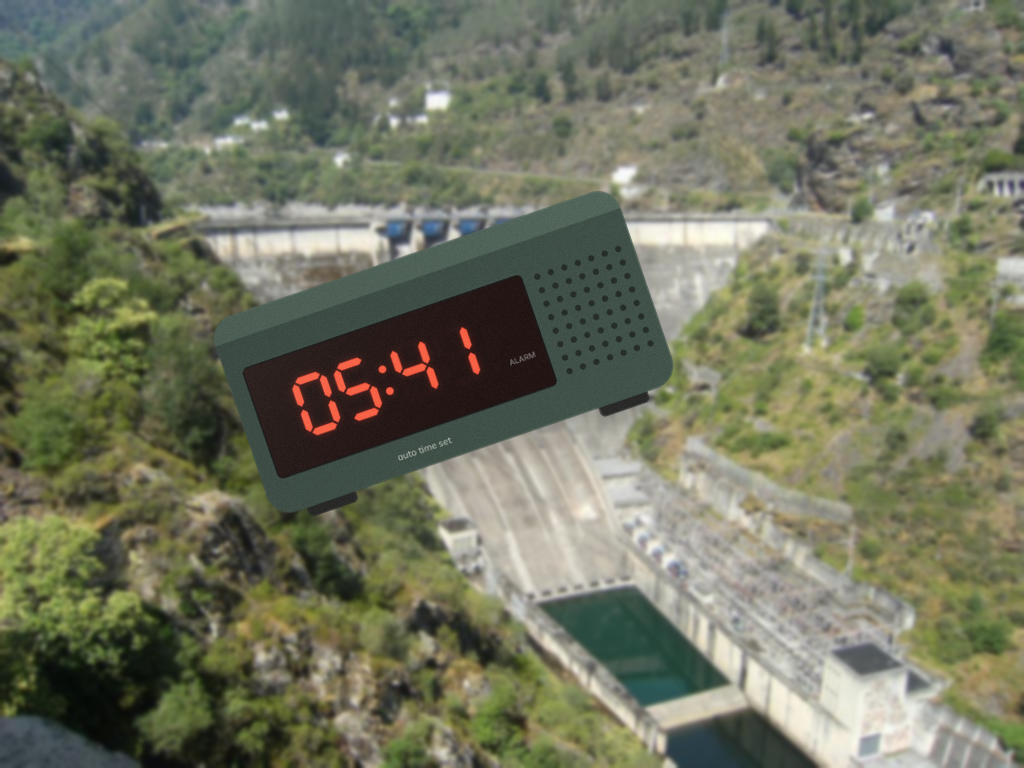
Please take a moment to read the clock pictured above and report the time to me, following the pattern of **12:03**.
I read **5:41**
